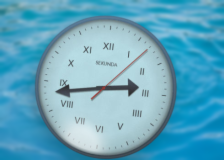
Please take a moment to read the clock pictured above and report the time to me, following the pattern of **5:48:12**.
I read **2:43:07**
